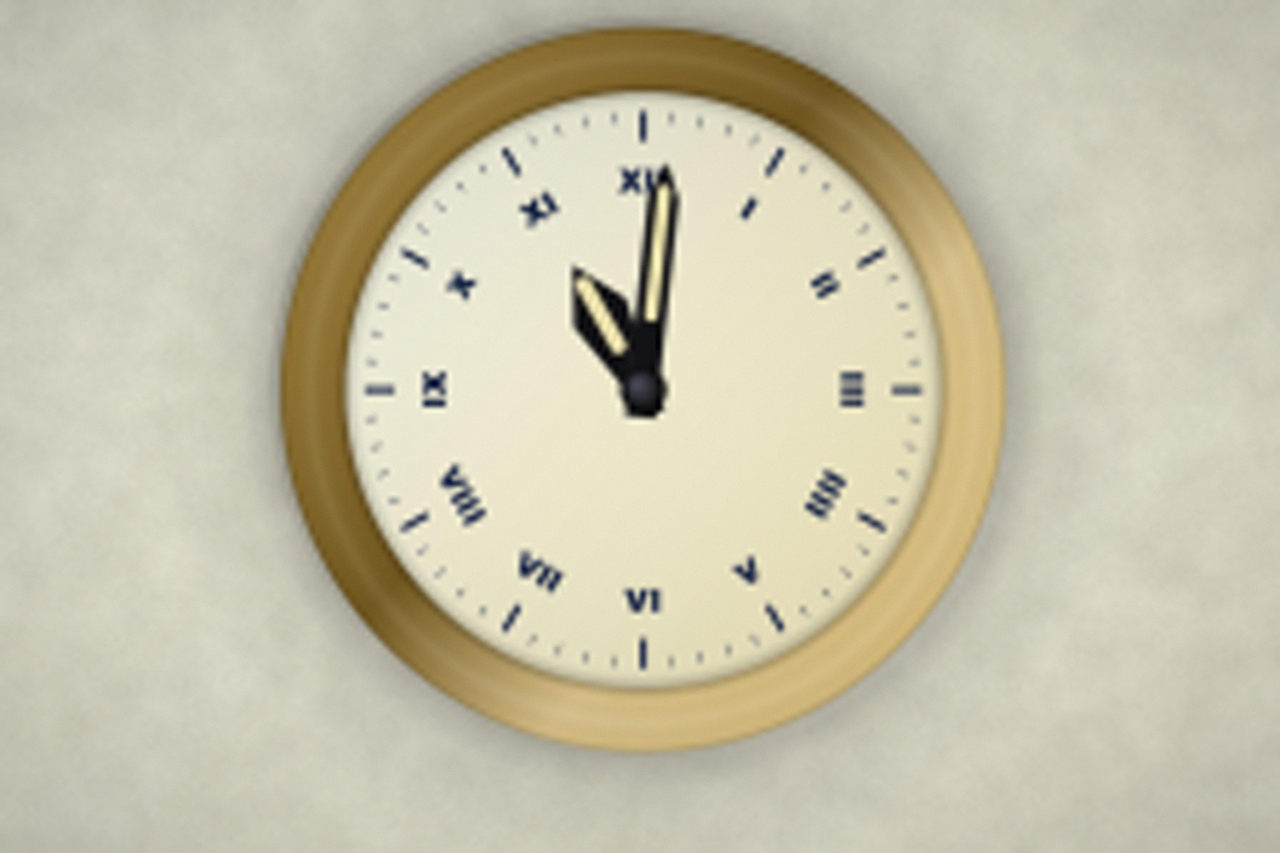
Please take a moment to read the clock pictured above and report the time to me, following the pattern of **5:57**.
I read **11:01**
